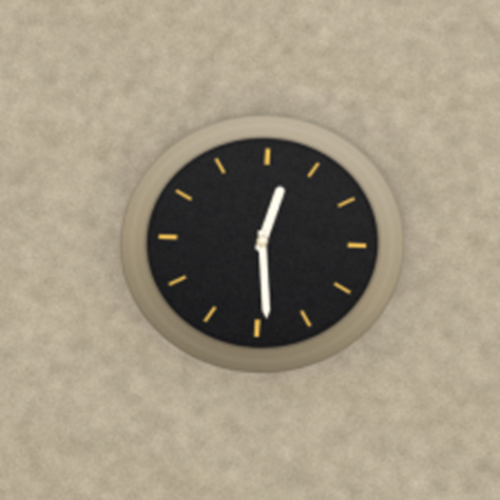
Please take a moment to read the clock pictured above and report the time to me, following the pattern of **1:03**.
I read **12:29**
